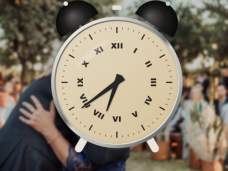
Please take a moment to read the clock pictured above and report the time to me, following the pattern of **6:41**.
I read **6:39**
